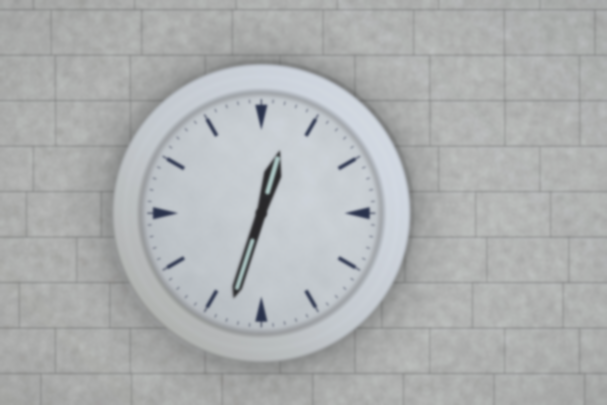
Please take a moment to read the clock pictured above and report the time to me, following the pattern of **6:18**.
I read **12:33**
